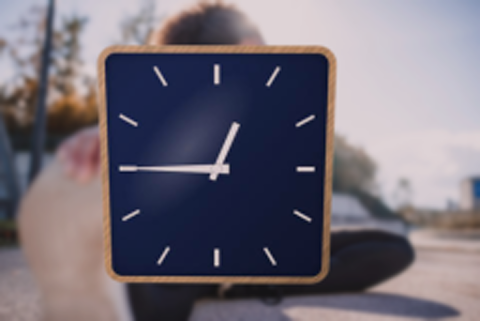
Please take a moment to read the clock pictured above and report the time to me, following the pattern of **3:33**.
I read **12:45**
